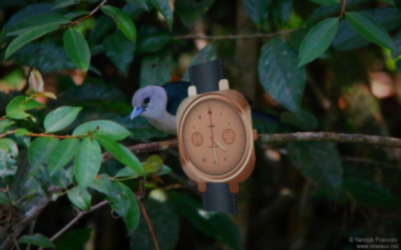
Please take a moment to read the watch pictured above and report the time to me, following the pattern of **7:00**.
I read **4:29**
